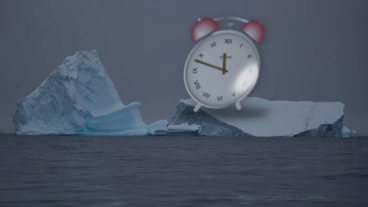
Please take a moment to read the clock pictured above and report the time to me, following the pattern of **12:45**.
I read **11:48**
